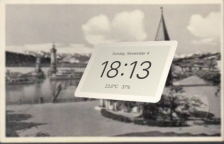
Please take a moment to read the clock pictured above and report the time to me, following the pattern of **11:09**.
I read **18:13**
